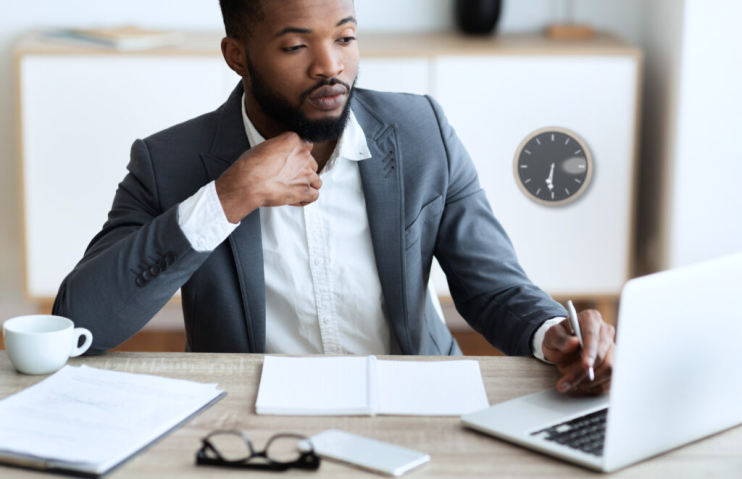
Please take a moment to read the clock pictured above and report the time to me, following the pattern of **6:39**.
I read **6:31**
